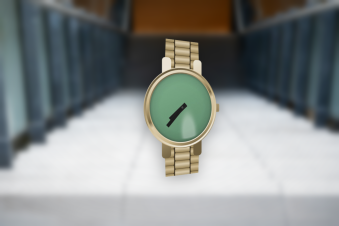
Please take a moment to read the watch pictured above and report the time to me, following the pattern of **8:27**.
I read **7:37**
